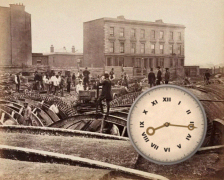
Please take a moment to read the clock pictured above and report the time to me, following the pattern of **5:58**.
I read **8:16**
